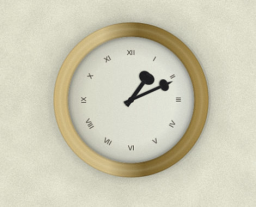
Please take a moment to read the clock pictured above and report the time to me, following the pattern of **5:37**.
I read **1:11**
